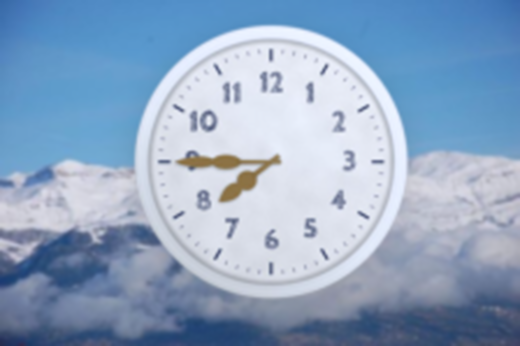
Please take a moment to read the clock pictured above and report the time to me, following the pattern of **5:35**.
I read **7:45**
